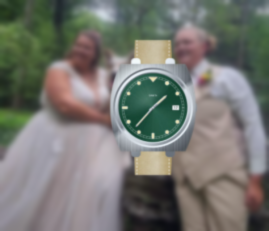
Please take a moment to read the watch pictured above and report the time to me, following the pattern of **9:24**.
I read **1:37**
